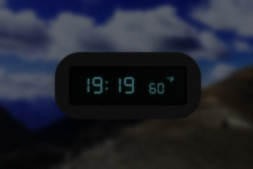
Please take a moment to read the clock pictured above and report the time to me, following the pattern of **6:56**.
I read **19:19**
